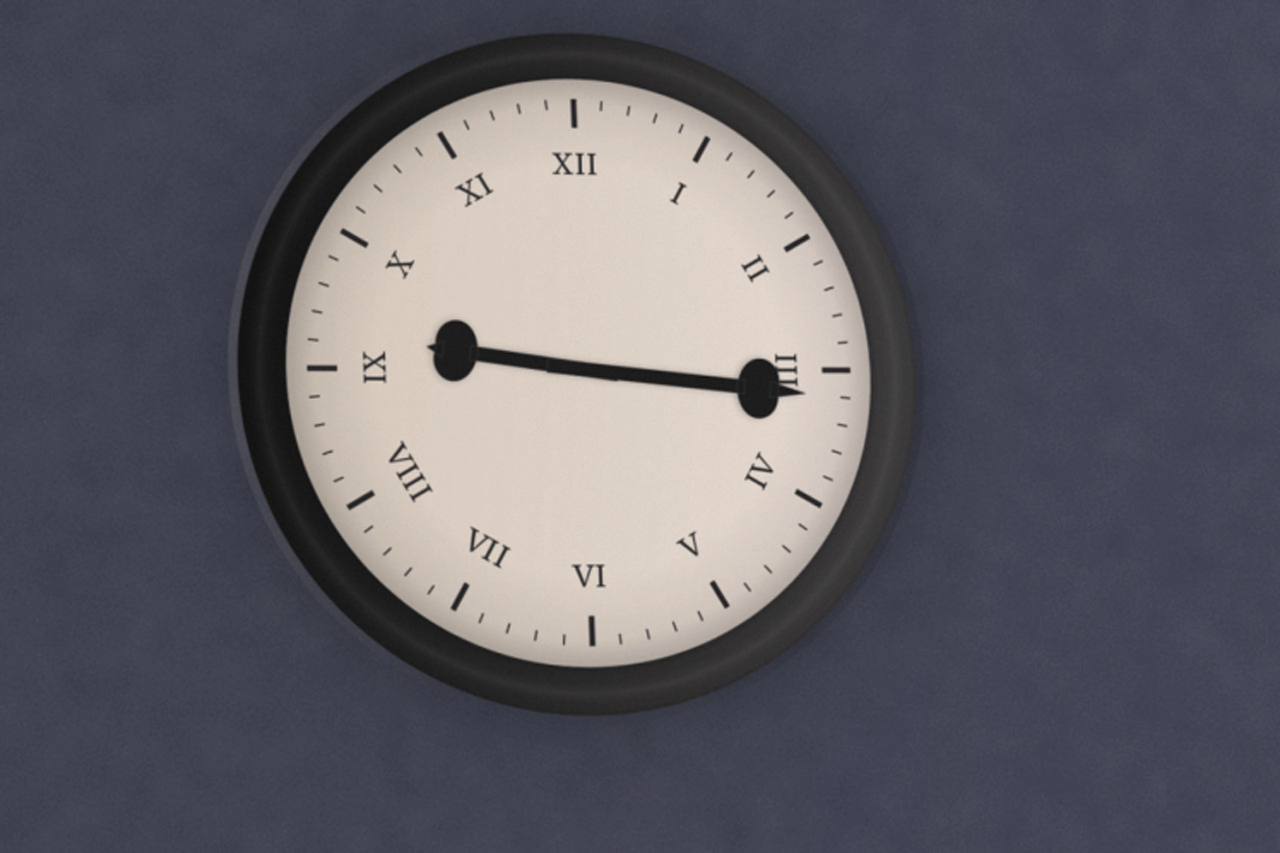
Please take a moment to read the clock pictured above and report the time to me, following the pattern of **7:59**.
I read **9:16**
